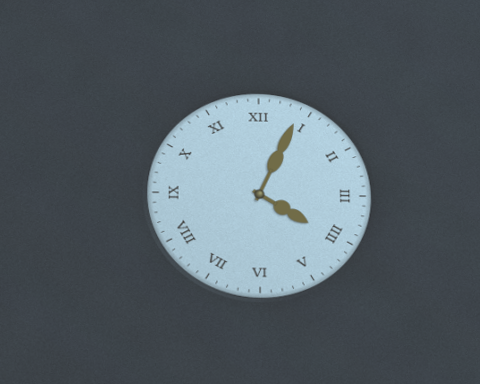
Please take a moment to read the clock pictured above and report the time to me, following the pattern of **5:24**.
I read **4:04**
